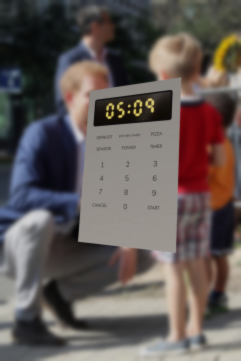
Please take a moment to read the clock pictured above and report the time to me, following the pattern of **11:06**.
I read **5:09**
